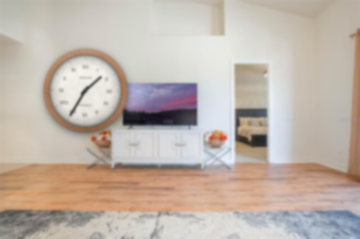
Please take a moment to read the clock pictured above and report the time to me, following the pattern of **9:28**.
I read **1:35**
